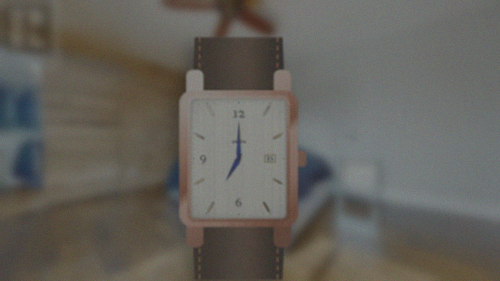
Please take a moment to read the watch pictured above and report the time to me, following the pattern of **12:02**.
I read **7:00**
